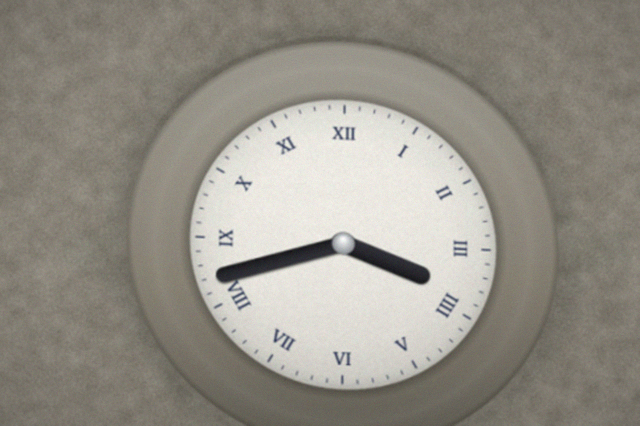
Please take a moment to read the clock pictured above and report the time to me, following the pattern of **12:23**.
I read **3:42**
